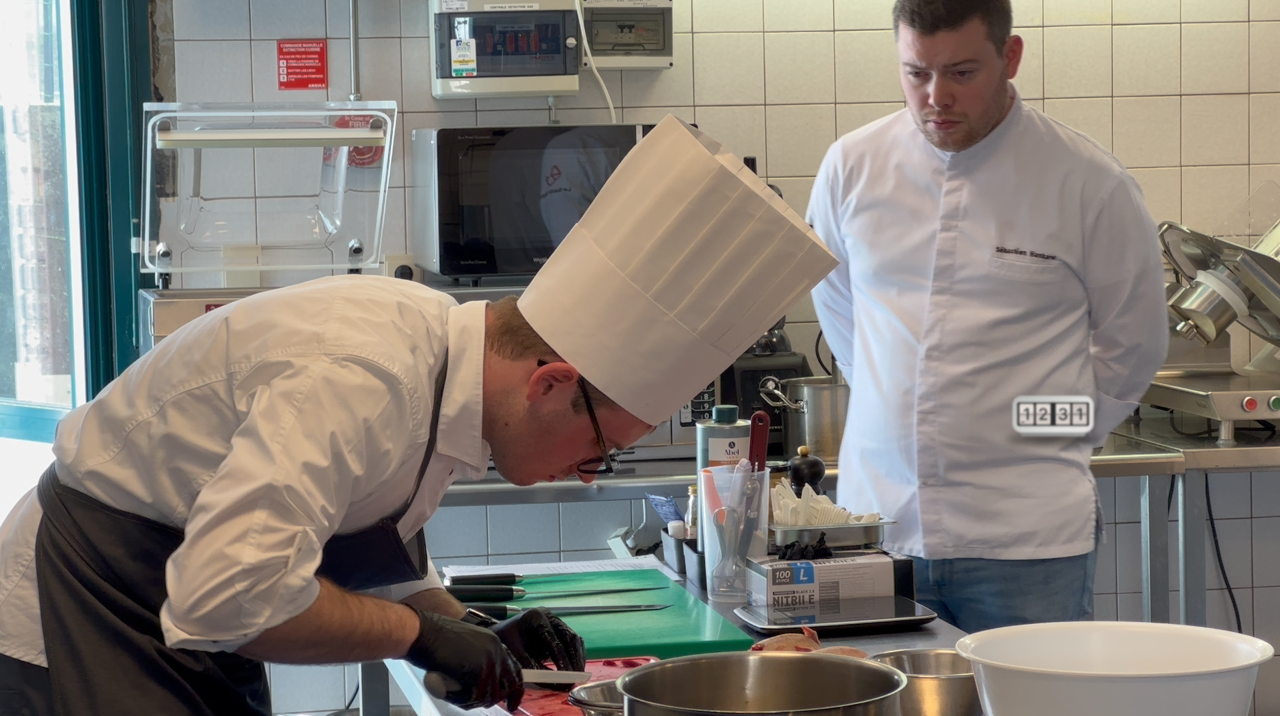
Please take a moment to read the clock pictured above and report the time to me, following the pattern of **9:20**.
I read **12:31**
